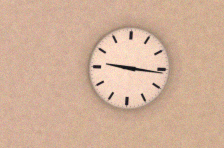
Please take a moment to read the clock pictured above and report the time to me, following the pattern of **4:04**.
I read **9:16**
